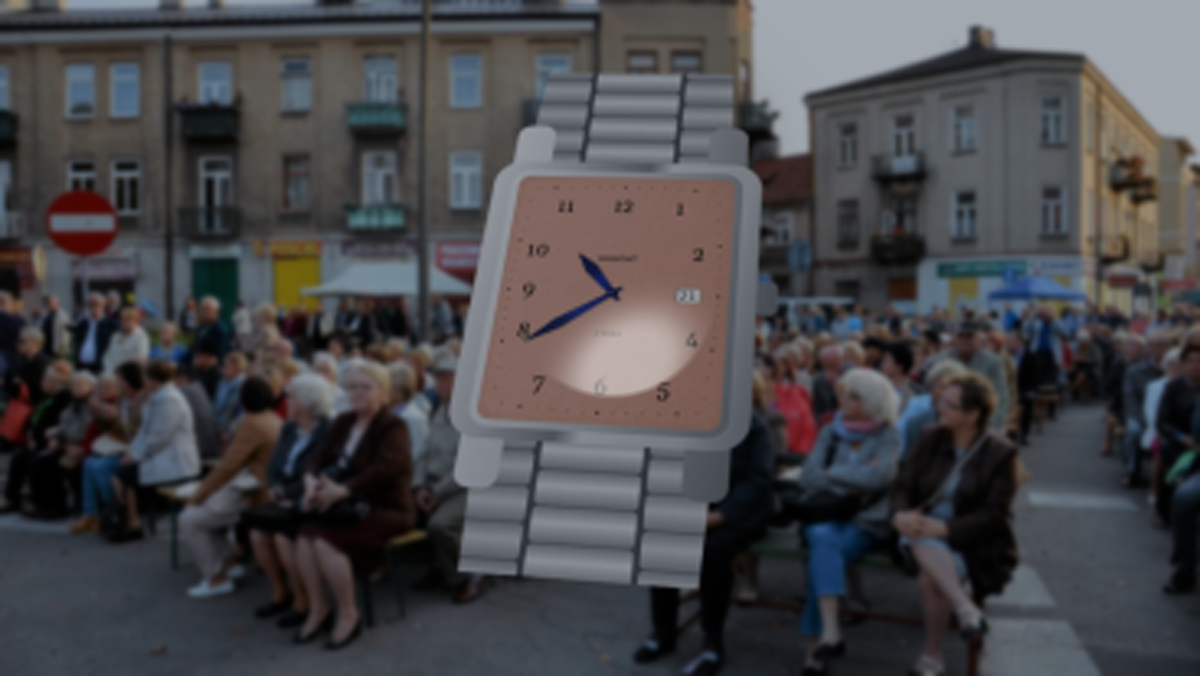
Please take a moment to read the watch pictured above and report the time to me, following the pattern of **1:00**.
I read **10:39**
